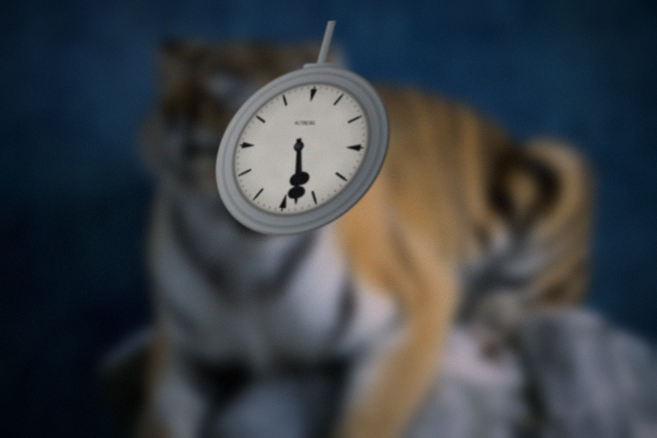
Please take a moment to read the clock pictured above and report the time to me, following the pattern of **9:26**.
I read **5:28**
